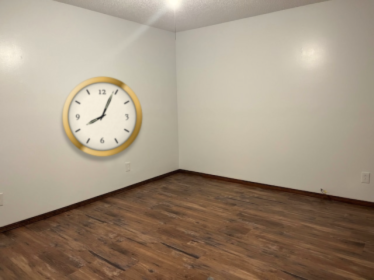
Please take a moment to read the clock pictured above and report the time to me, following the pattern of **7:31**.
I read **8:04**
